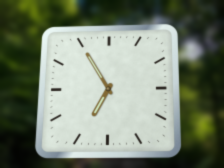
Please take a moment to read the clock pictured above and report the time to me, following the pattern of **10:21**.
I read **6:55**
